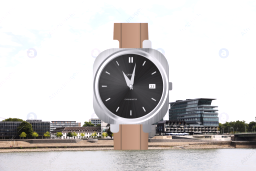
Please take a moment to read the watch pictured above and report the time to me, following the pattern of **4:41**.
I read **11:02**
